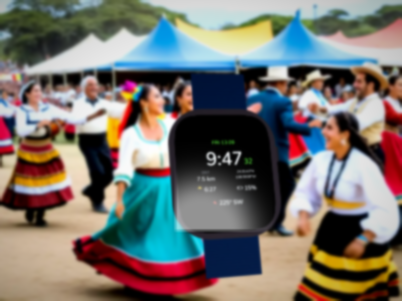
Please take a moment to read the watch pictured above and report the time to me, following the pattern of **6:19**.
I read **9:47**
